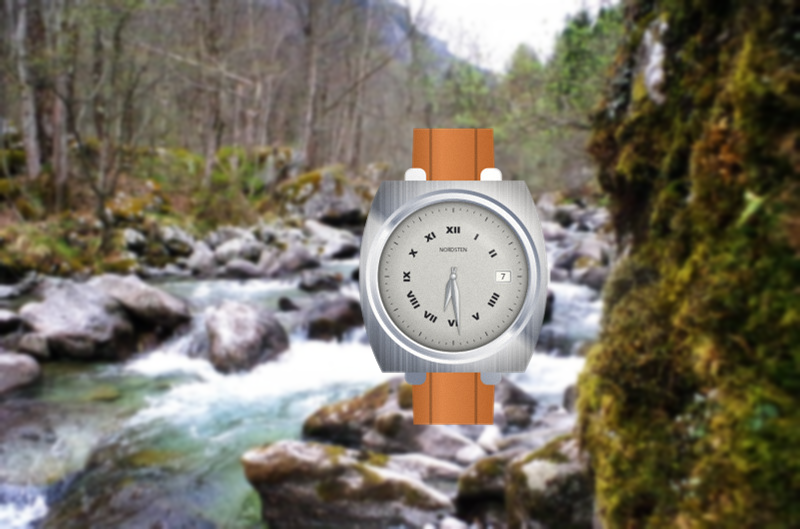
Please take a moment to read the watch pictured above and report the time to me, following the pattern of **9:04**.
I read **6:29**
